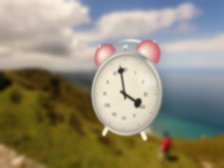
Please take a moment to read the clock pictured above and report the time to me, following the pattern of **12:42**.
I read **3:58**
